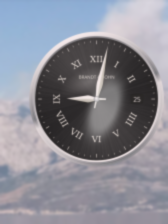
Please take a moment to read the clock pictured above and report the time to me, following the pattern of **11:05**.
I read **9:02**
